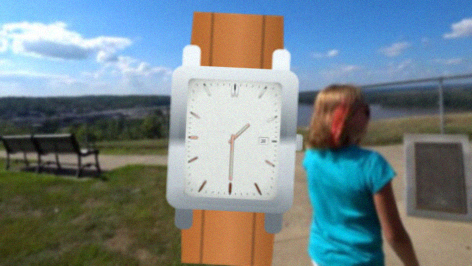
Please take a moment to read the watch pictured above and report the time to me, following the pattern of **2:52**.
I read **1:30**
